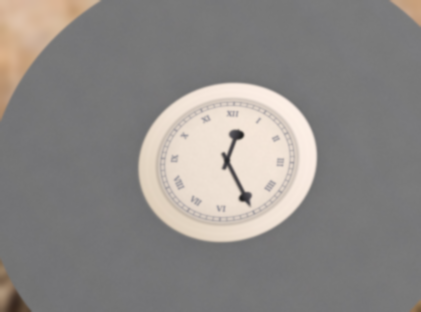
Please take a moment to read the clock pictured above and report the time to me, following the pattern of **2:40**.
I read **12:25**
